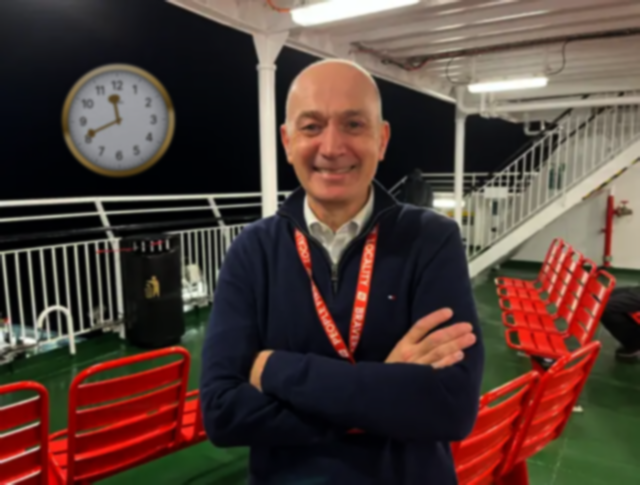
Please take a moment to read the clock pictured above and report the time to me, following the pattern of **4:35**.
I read **11:41**
